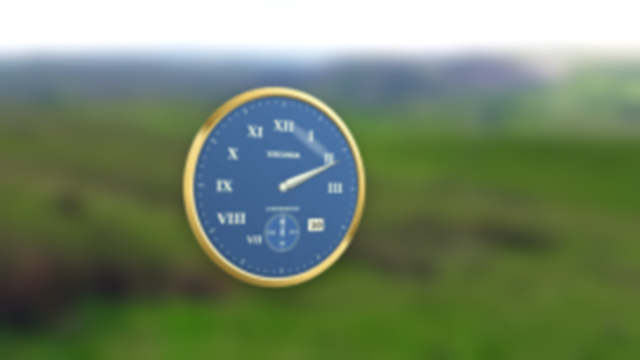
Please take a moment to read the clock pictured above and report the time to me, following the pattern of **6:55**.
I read **2:11**
